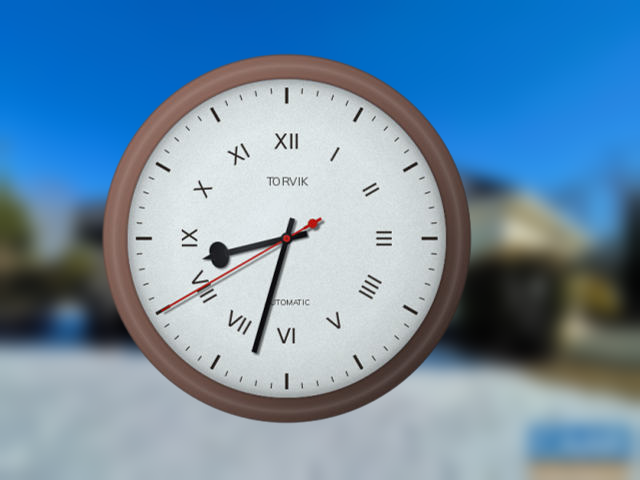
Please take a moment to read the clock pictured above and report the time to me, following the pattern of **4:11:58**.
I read **8:32:40**
